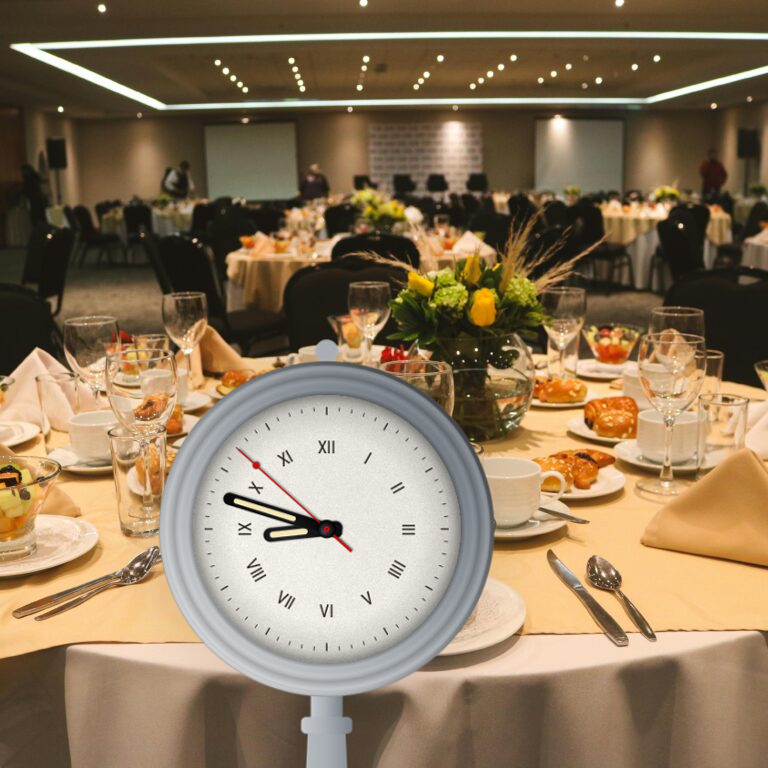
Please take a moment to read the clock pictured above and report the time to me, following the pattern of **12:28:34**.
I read **8:47:52**
